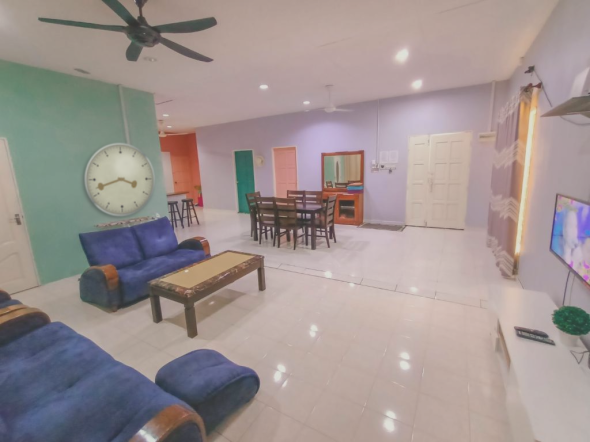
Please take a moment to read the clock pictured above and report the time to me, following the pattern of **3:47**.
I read **3:42**
